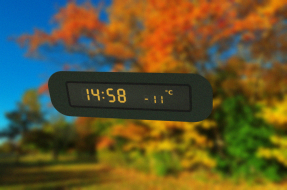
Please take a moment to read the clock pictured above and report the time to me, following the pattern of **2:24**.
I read **14:58**
